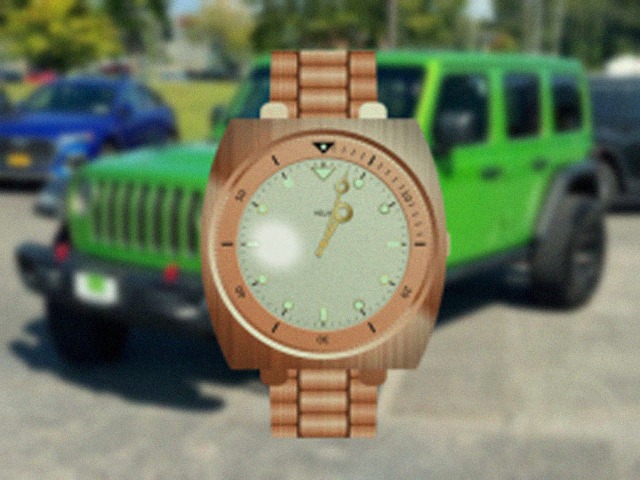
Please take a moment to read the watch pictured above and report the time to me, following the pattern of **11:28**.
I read **1:03**
